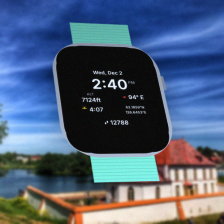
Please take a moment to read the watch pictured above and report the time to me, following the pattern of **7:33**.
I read **2:40**
